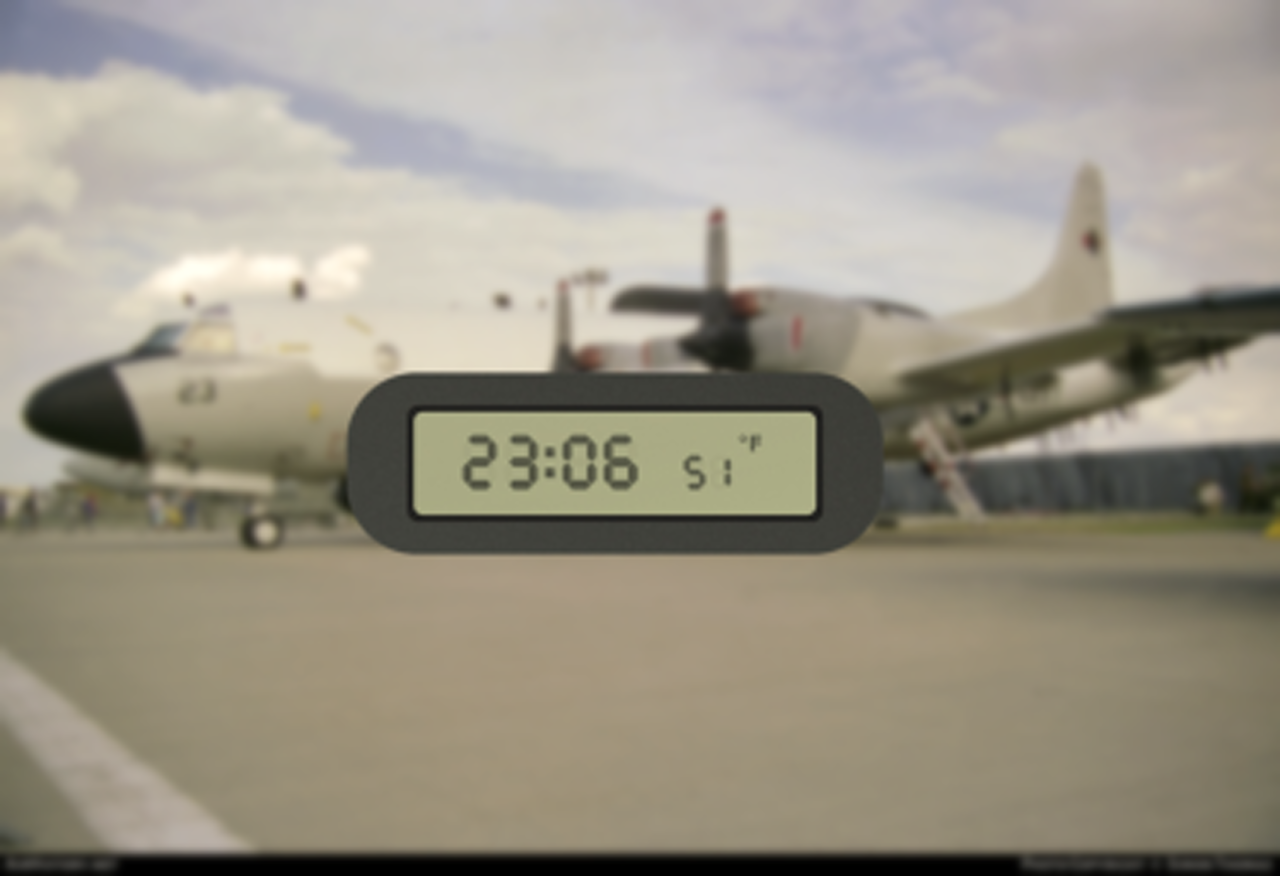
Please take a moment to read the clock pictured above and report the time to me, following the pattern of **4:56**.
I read **23:06**
